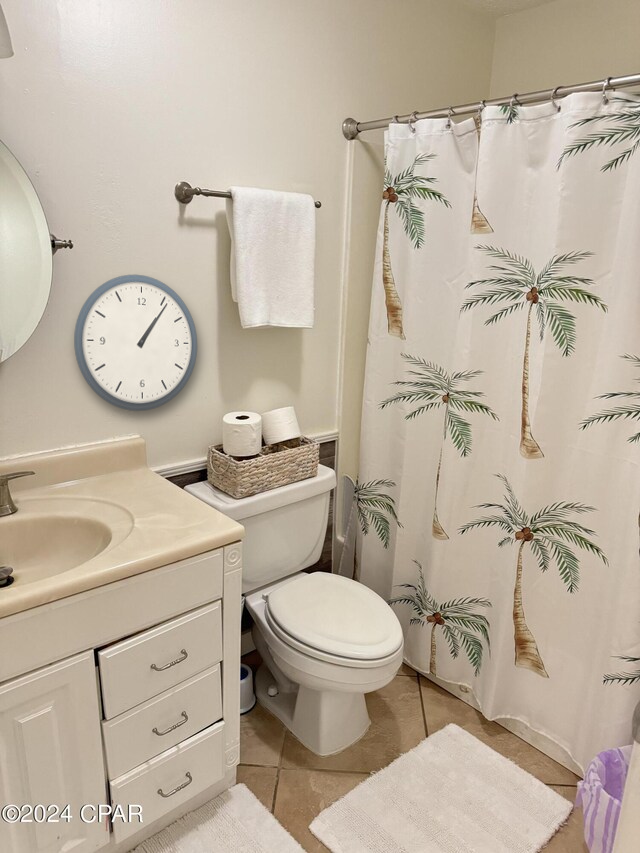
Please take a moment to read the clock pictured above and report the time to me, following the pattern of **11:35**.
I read **1:06**
